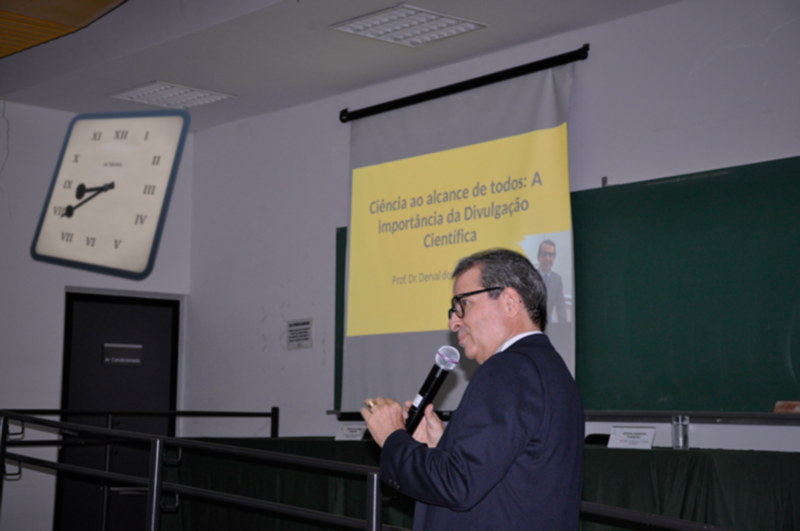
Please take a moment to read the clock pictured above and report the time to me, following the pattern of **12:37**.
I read **8:39**
